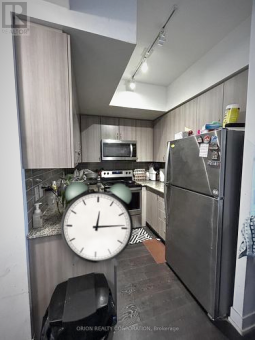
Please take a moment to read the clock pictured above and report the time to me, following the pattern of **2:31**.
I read **12:14**
